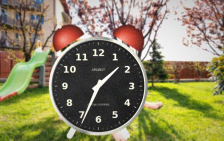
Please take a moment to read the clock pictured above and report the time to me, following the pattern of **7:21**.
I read **1:34**
